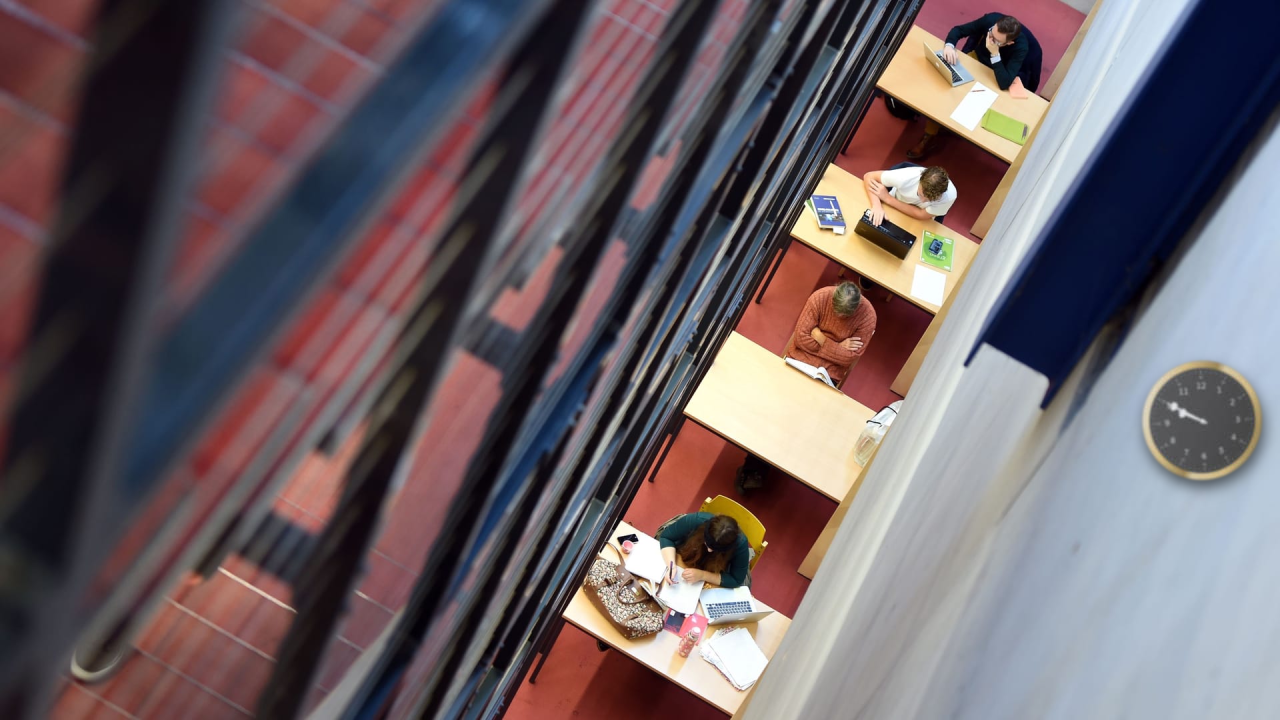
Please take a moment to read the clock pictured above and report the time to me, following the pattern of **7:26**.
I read **9:50**
